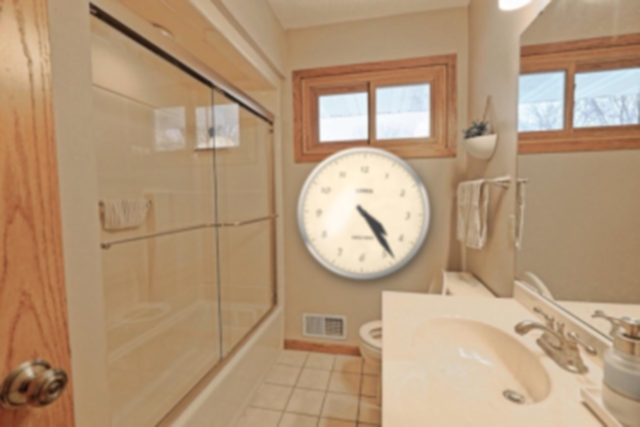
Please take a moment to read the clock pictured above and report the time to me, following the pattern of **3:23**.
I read **4:24**
